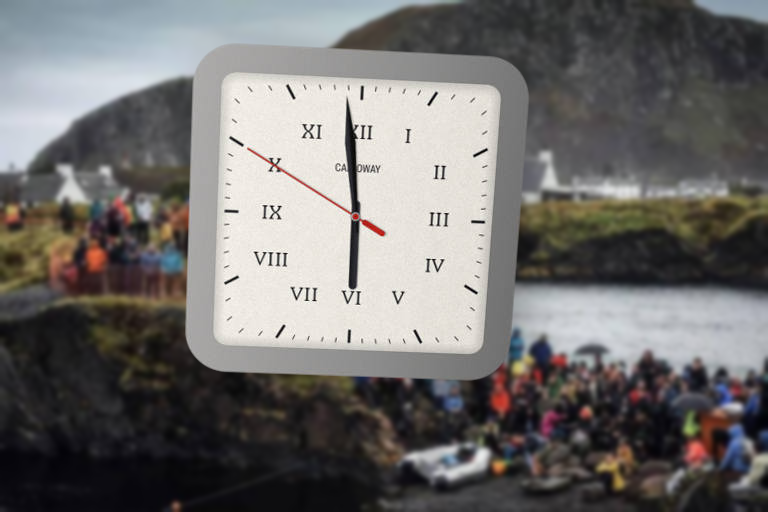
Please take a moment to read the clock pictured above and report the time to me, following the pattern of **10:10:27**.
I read **5:58:50**
